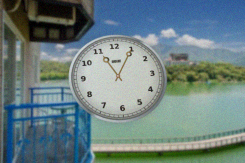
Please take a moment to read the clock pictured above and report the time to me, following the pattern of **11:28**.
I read **11:05**
